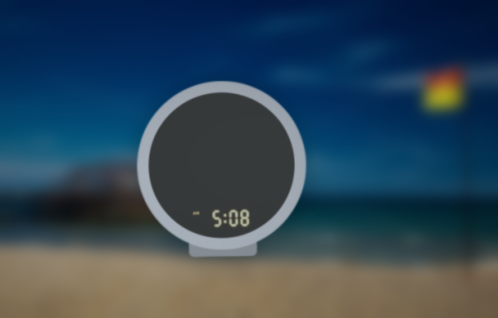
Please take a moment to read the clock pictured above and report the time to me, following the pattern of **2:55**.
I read **5:08**
